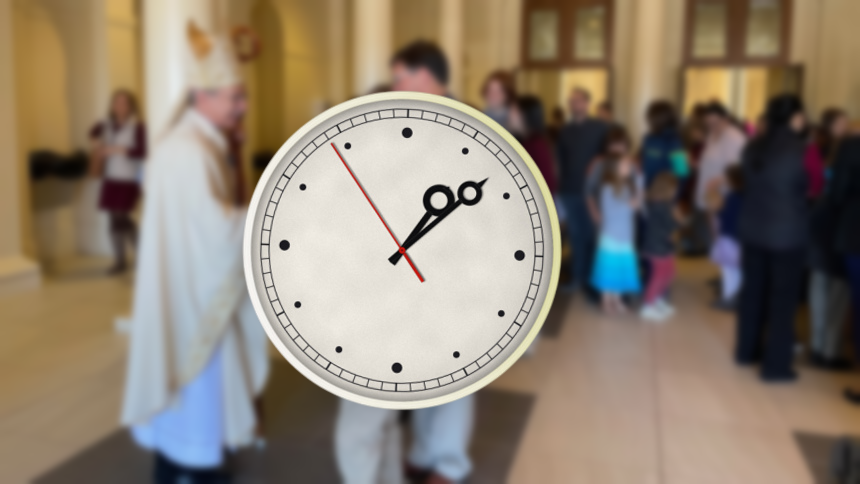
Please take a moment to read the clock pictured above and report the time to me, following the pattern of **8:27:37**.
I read **1:07:54**
